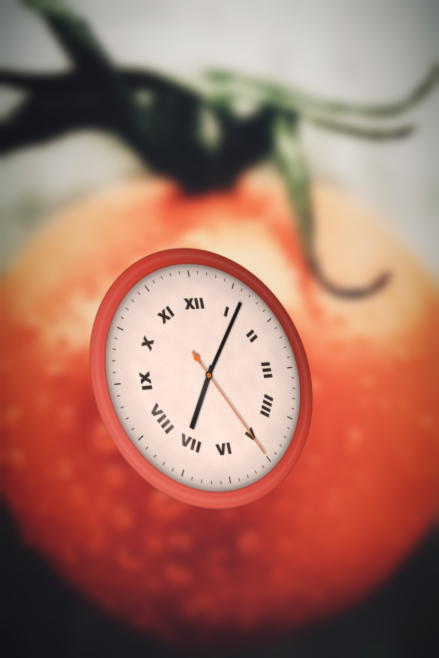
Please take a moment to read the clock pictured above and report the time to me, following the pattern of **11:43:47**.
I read **7:06:25**
